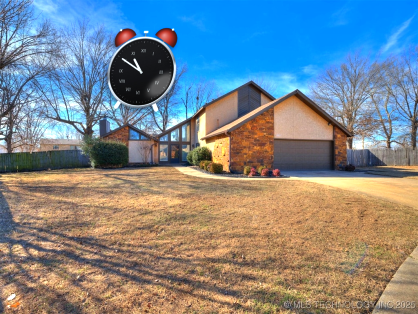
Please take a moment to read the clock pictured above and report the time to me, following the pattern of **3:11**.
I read **10:50**
